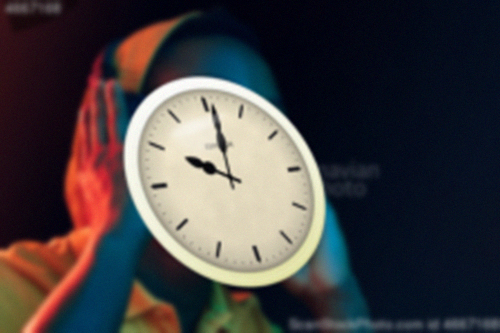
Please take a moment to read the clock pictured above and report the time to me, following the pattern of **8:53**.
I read **10:01**
